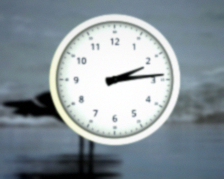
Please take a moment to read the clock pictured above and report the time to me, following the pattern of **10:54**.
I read **2:14**
